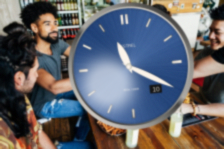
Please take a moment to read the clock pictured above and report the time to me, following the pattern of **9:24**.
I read **11:20**
